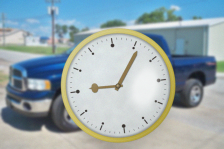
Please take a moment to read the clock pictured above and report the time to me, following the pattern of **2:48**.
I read **9:06**
